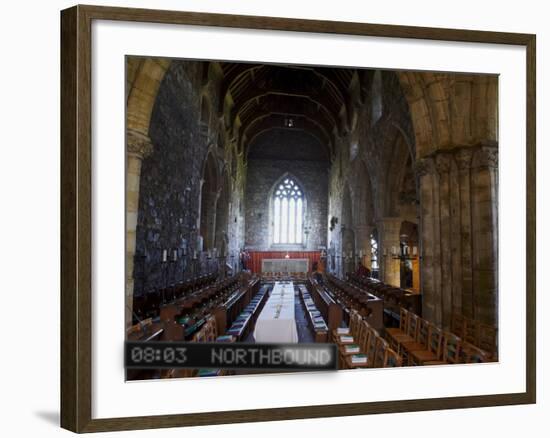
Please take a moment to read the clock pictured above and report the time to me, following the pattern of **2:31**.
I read **8:03**
